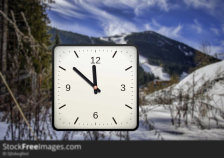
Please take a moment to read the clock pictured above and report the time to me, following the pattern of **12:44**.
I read **11:52**
